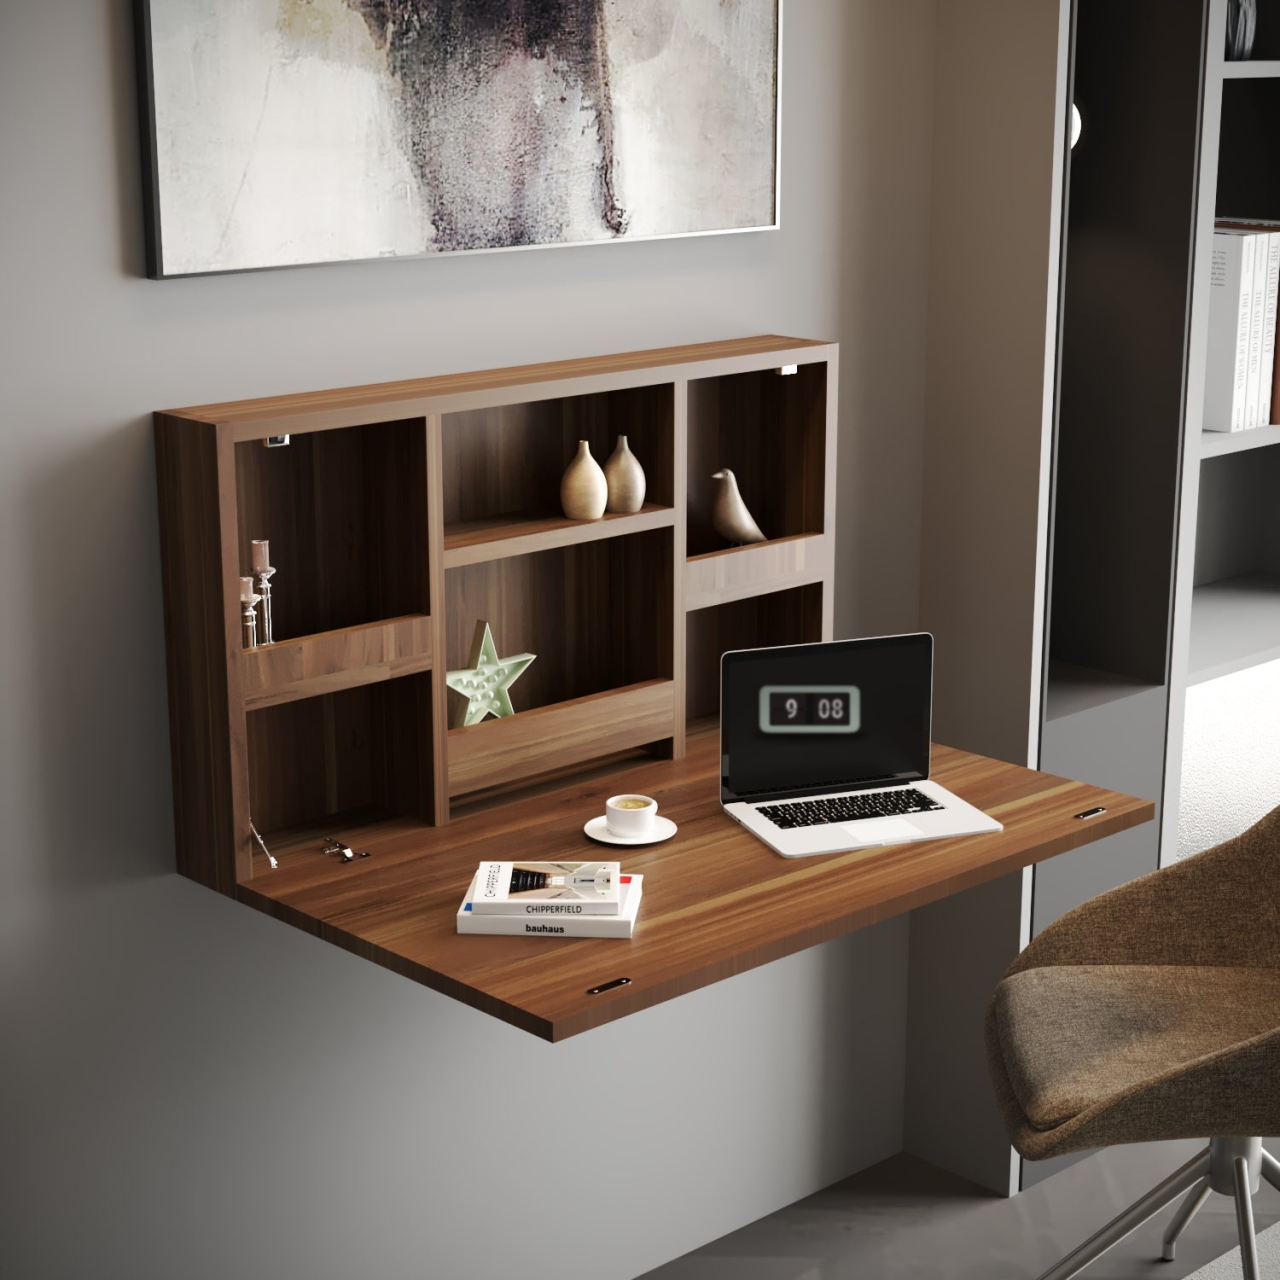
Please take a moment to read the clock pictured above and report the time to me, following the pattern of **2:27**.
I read **9:08**
